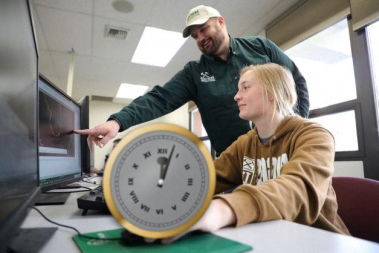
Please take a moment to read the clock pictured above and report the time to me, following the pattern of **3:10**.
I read **12:03**
